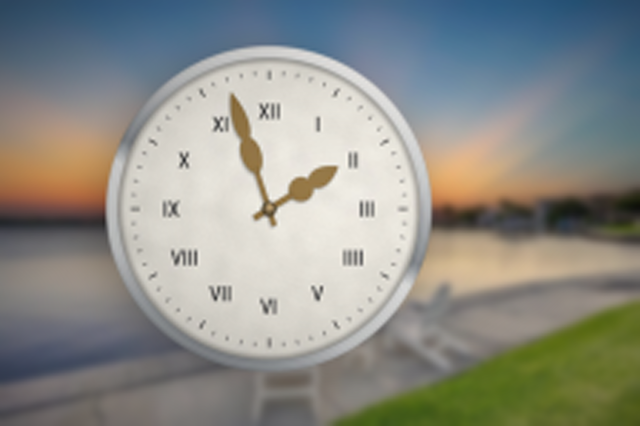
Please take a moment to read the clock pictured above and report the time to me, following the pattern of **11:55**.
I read **1:57**
